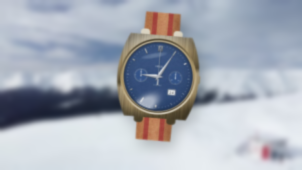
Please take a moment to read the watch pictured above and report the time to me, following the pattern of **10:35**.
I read **9:05**
